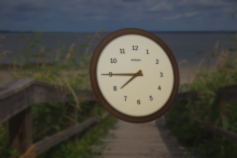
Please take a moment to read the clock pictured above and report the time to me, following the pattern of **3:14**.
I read **7:45**
